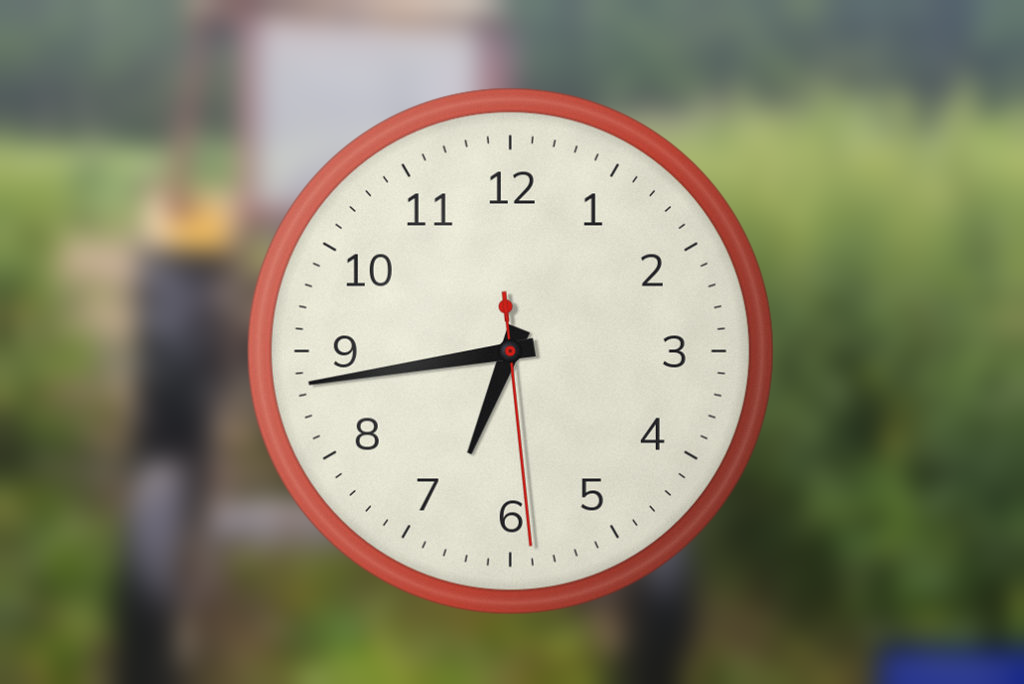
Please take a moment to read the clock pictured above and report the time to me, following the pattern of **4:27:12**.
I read **6:43:29**
